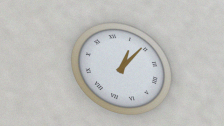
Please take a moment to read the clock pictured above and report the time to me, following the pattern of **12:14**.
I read **1:09**
